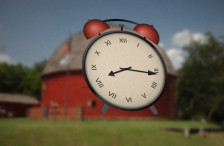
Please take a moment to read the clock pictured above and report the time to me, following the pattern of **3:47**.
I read **8:16**
